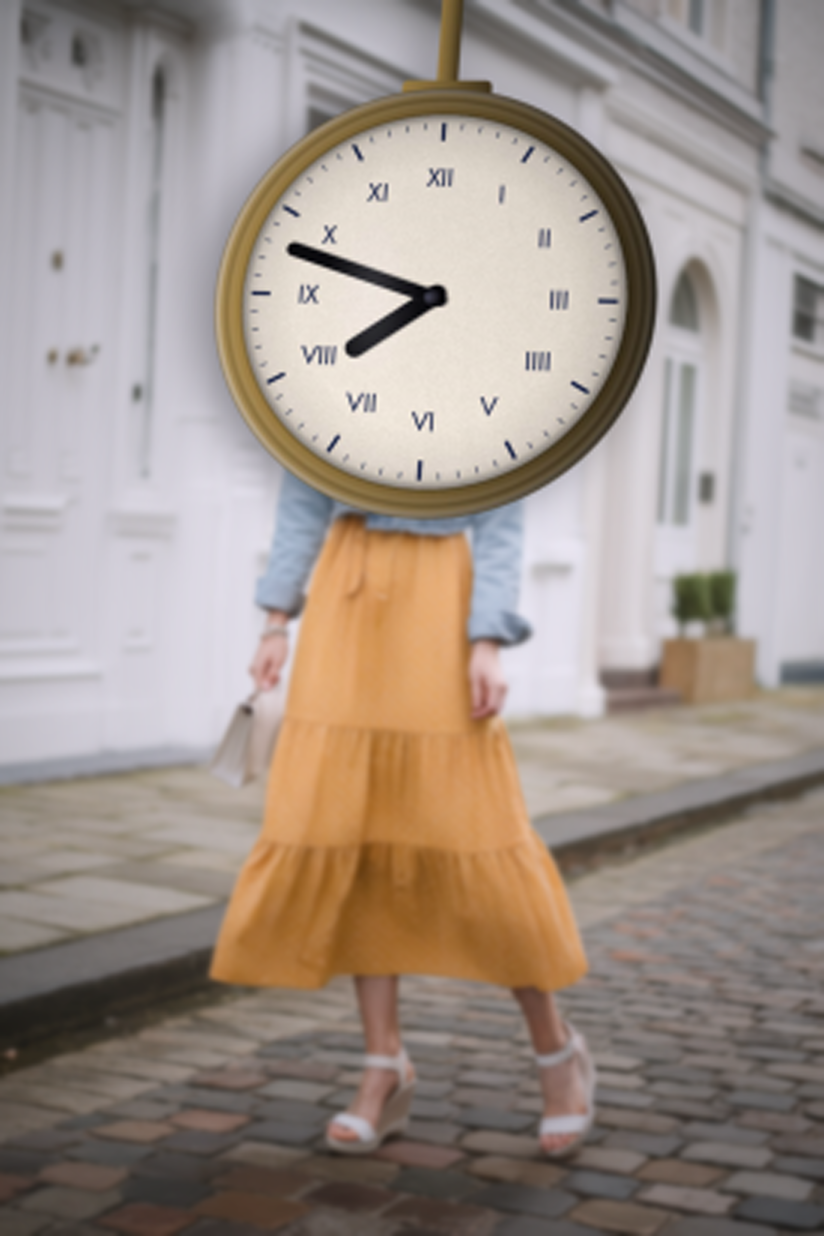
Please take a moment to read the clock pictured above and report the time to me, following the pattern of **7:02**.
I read **7:48**
